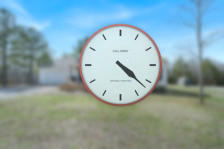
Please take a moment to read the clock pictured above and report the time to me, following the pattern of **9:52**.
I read **4:22**
